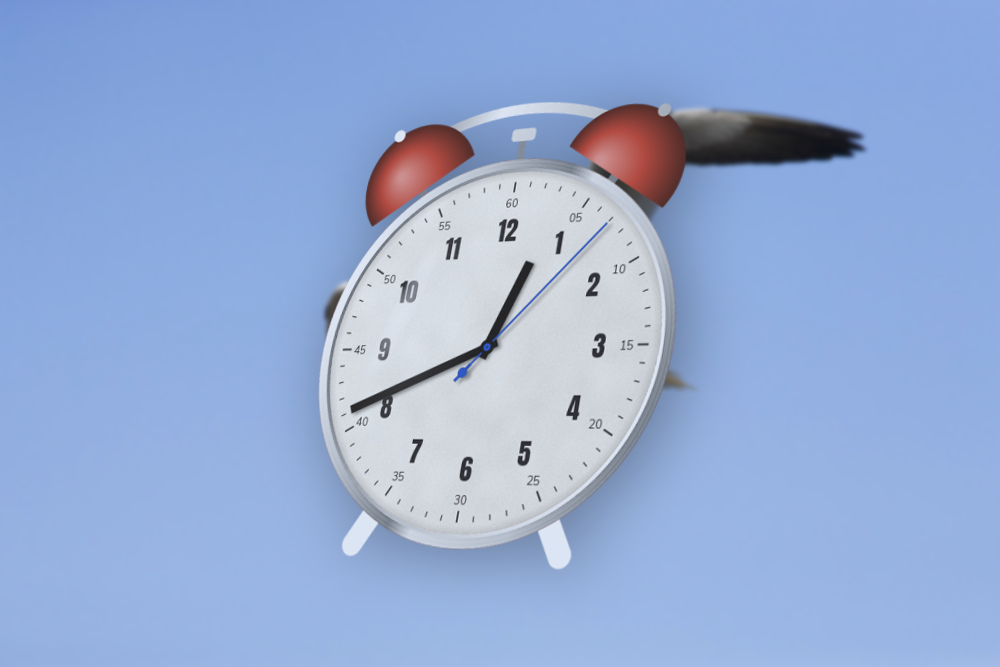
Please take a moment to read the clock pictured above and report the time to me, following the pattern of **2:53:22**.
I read **12:41:07**
